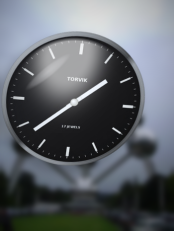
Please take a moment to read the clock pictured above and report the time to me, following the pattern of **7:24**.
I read **1:38**
